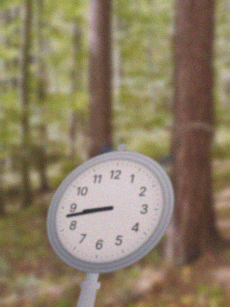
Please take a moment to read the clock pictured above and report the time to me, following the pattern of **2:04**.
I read **8:43**
